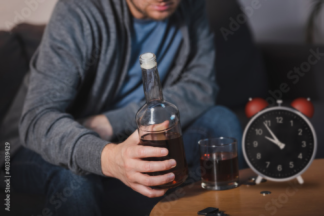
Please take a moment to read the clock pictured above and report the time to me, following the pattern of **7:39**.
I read **9:54**
